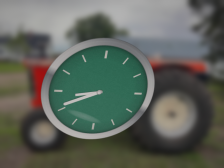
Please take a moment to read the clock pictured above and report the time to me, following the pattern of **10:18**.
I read **8:41**
